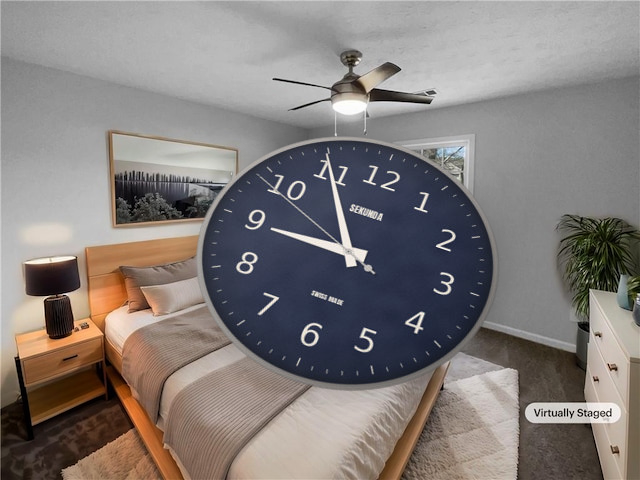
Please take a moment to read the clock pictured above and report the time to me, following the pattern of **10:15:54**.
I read **8:54:49**
